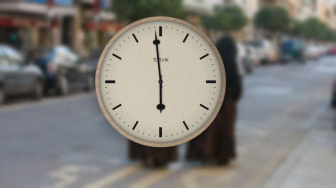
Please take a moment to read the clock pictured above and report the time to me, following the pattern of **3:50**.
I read **5:59**
